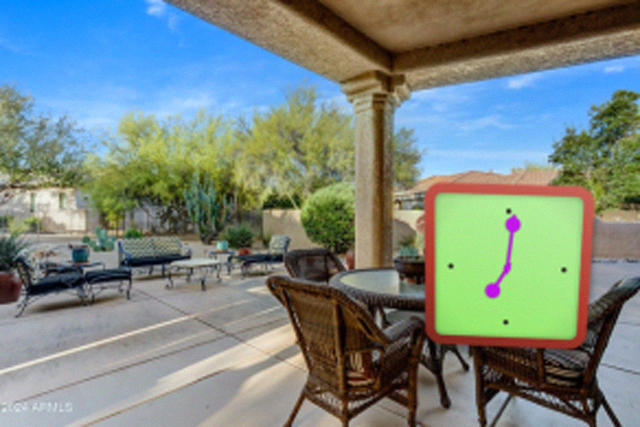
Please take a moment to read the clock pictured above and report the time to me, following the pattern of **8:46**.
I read **7:01**
